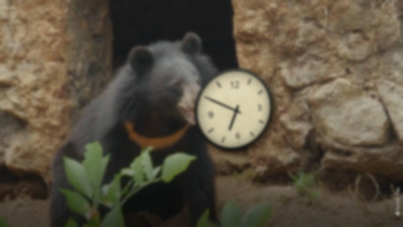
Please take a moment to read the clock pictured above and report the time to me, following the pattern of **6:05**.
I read **6:50**
